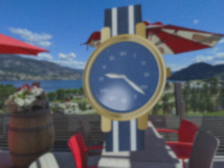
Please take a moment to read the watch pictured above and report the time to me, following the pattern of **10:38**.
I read **9:22**
